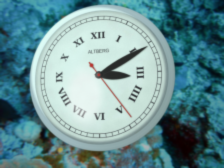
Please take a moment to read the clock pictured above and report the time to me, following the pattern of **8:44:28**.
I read **3:10:24**
